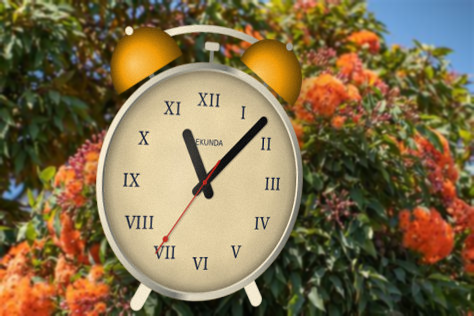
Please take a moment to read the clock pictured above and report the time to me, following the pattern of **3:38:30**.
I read **11:07:36**
